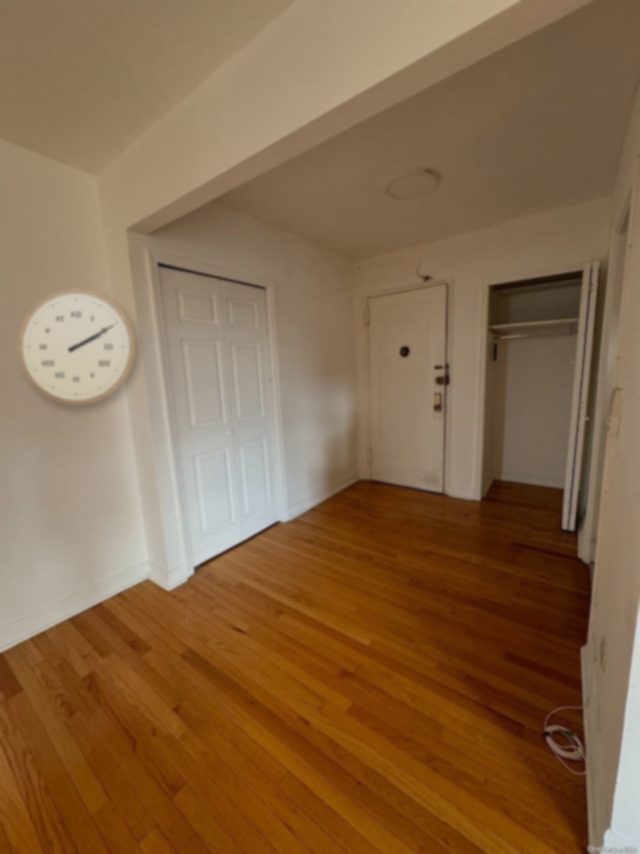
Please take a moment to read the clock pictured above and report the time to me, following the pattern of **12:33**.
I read **2:10**
